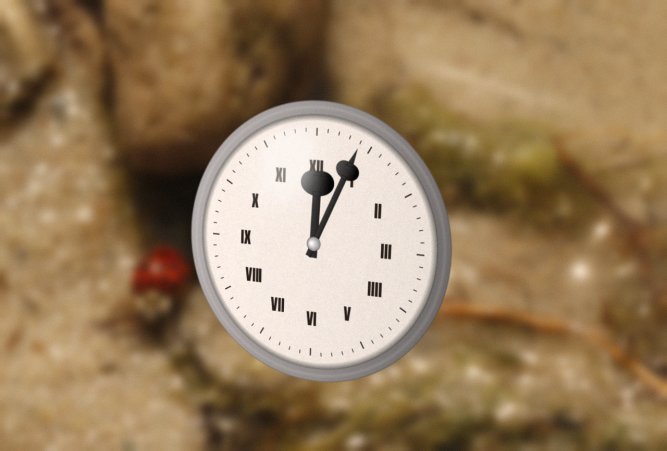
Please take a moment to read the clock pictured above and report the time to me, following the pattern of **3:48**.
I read **12:04**
